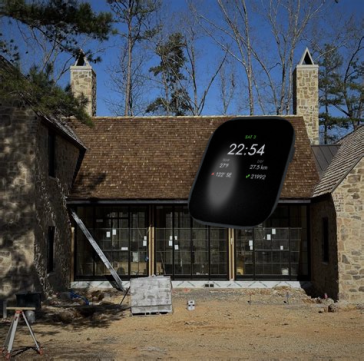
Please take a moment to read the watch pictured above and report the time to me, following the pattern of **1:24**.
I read **22:54**
